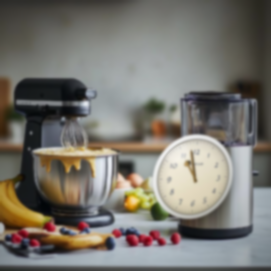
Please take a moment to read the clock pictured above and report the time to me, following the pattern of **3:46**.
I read **10:58**
